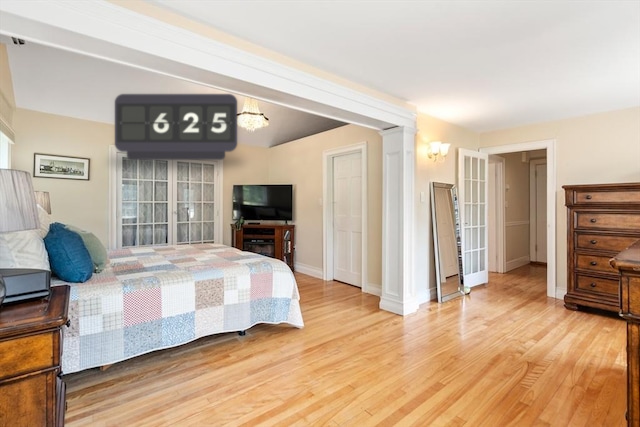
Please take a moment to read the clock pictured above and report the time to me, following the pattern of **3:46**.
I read **6:25**
